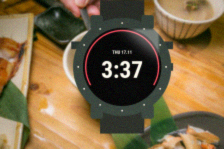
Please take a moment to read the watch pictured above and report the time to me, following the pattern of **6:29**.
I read **3:37**
